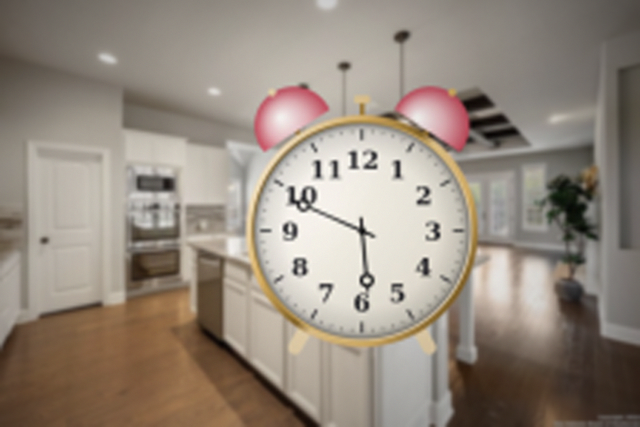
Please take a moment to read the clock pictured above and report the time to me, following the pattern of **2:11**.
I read **5:49**
